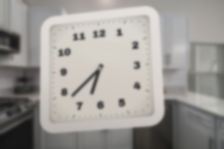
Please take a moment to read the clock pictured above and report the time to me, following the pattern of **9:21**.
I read **6:38**
